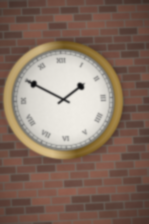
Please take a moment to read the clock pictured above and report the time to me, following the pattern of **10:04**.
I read **1:50**
